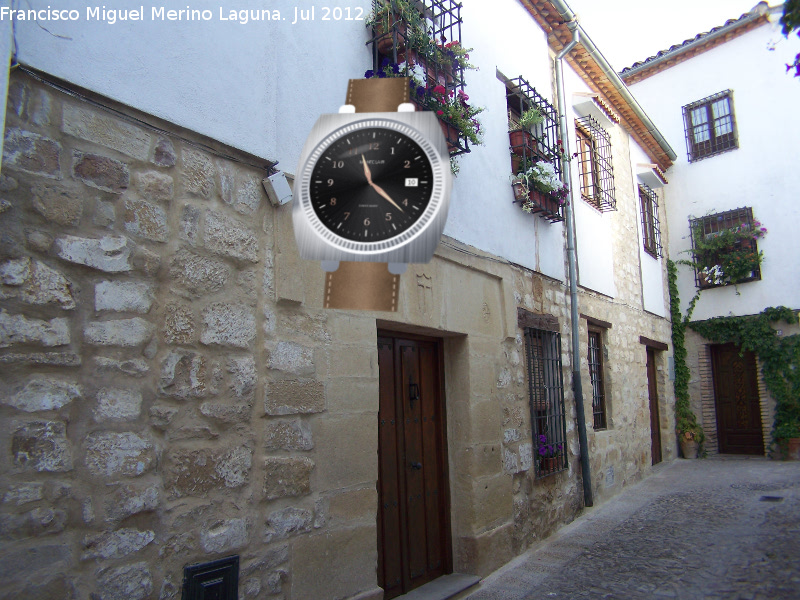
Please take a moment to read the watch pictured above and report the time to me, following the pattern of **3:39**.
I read **11:22**
